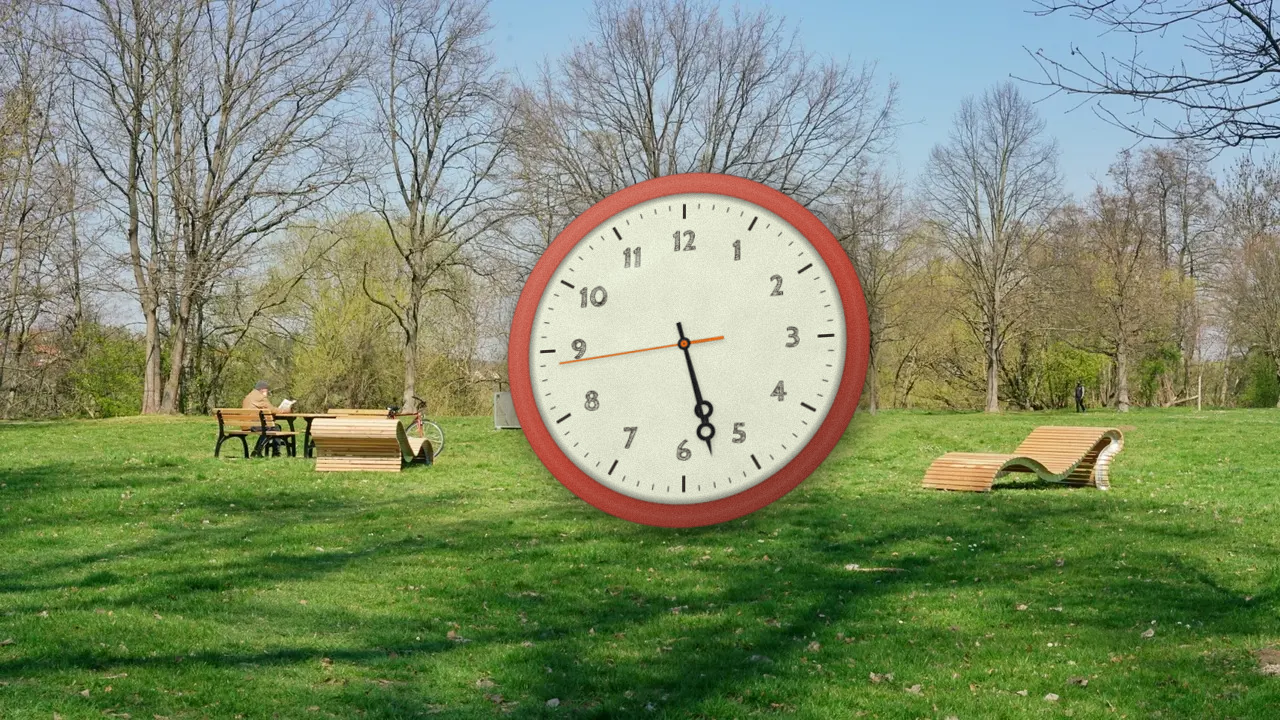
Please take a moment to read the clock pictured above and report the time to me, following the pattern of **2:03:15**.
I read **5:27:44**
